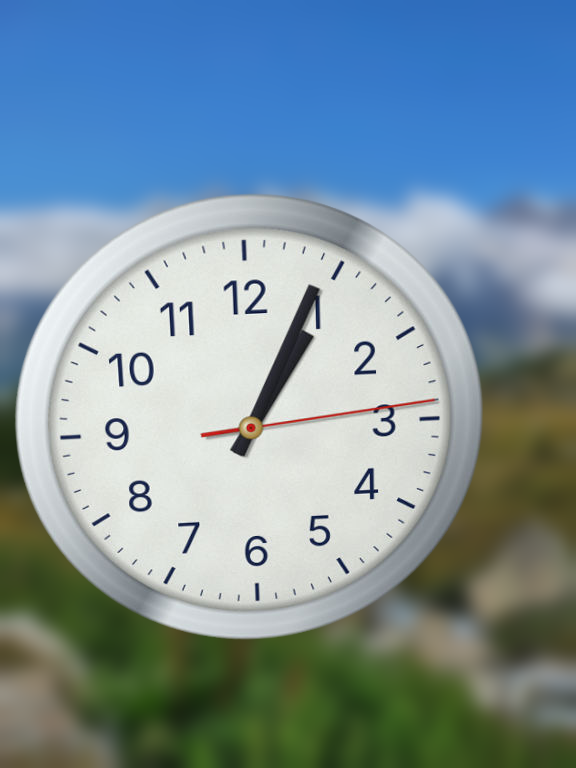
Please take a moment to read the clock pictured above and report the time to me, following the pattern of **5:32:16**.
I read **1:04:14**
